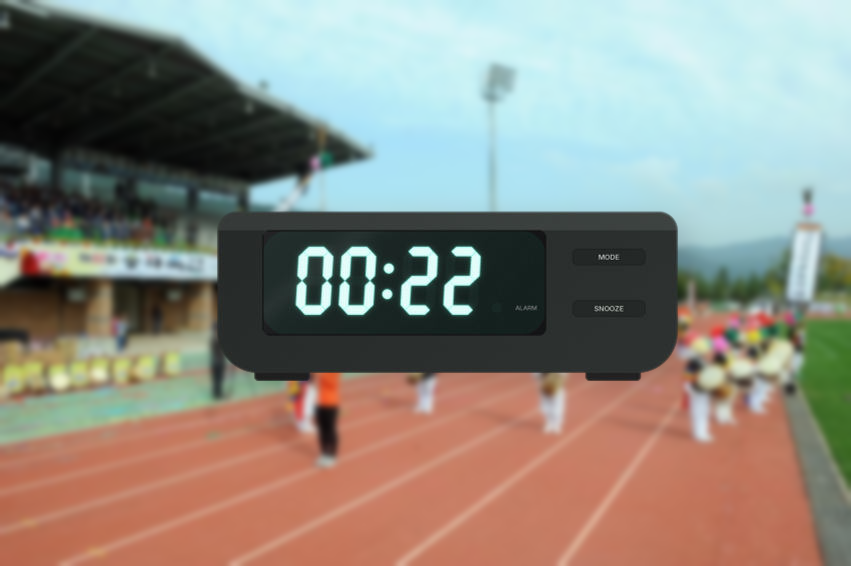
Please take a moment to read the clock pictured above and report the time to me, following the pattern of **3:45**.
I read **0:22**
